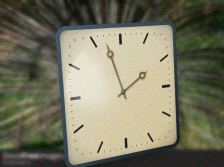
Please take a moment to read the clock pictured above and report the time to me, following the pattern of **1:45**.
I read **1:57**
